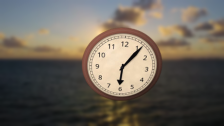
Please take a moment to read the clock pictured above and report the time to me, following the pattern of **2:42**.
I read **6:06**
